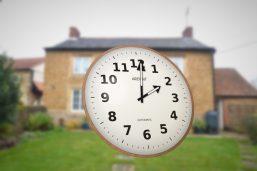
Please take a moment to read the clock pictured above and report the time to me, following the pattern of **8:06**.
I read **2:01**
